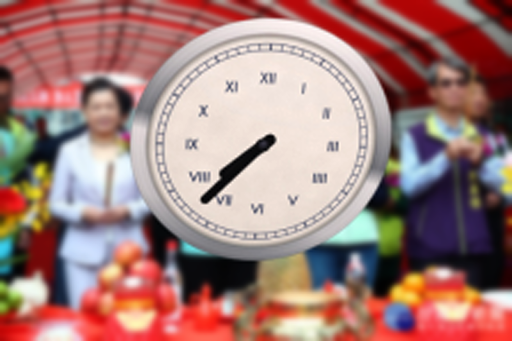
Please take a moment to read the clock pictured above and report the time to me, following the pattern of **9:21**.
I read **7:37**
